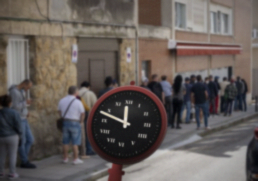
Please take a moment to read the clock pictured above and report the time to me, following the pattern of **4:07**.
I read **11:48**
